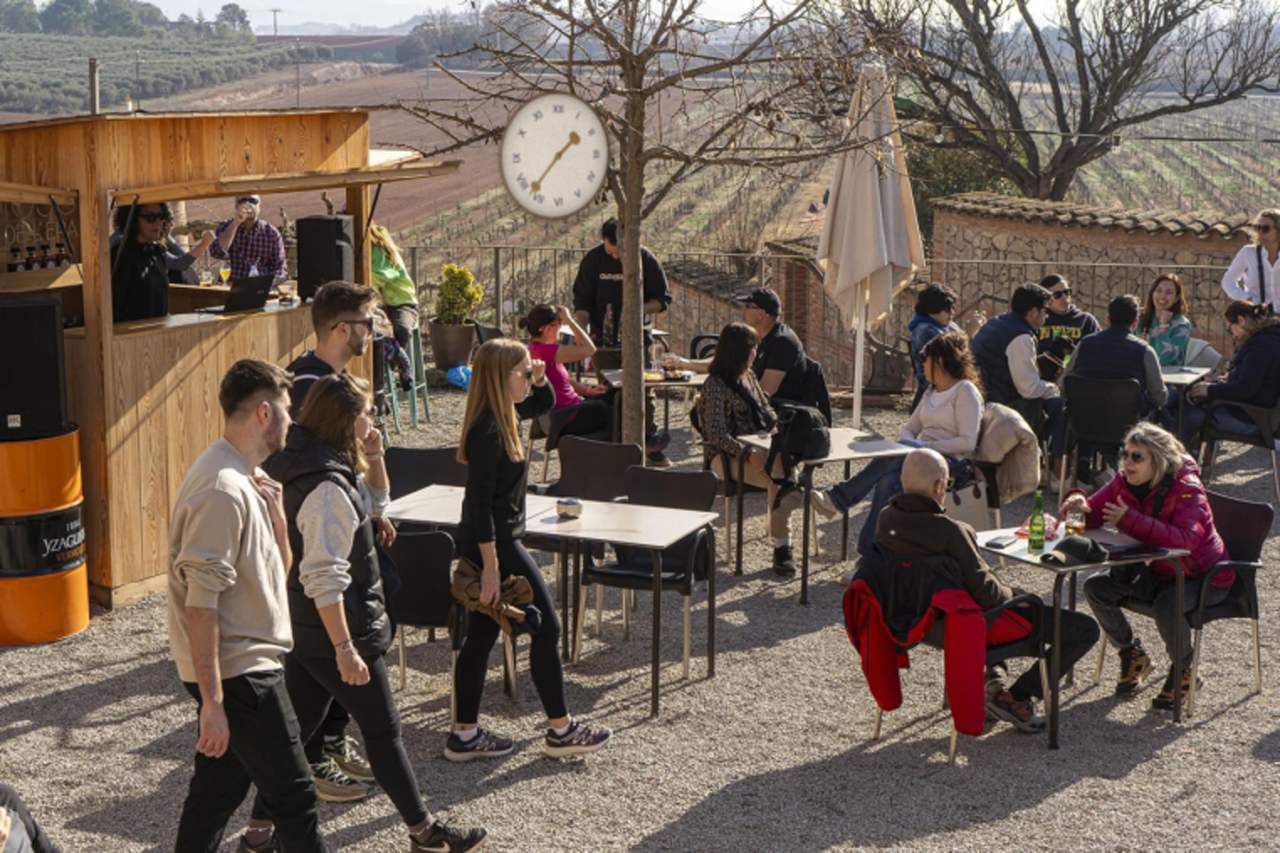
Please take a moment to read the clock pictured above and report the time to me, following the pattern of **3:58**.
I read **1:37**
